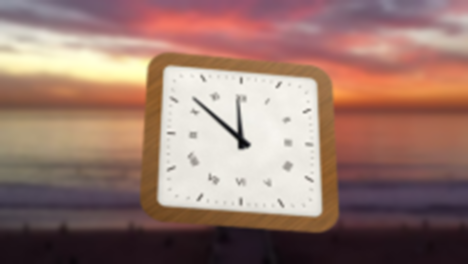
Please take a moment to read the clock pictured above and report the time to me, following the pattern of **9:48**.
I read **11:52**
